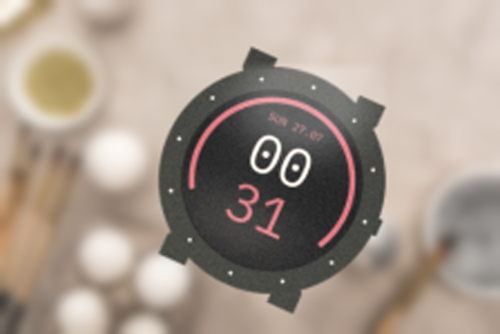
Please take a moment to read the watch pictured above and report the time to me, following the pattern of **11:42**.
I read **0:31**
